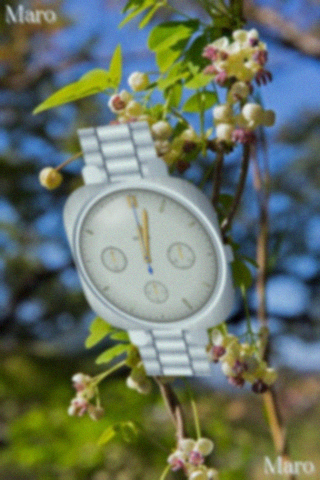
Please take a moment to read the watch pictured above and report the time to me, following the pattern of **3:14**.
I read **12:02**
